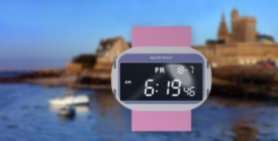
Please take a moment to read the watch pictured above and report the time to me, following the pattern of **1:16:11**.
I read **6:19:46**
